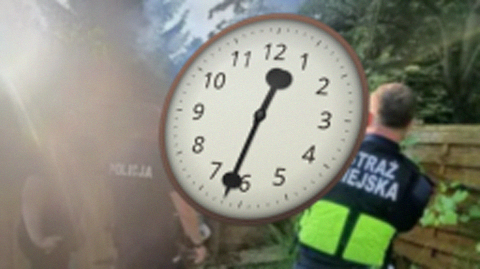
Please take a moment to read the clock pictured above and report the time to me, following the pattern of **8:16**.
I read **12:32**
